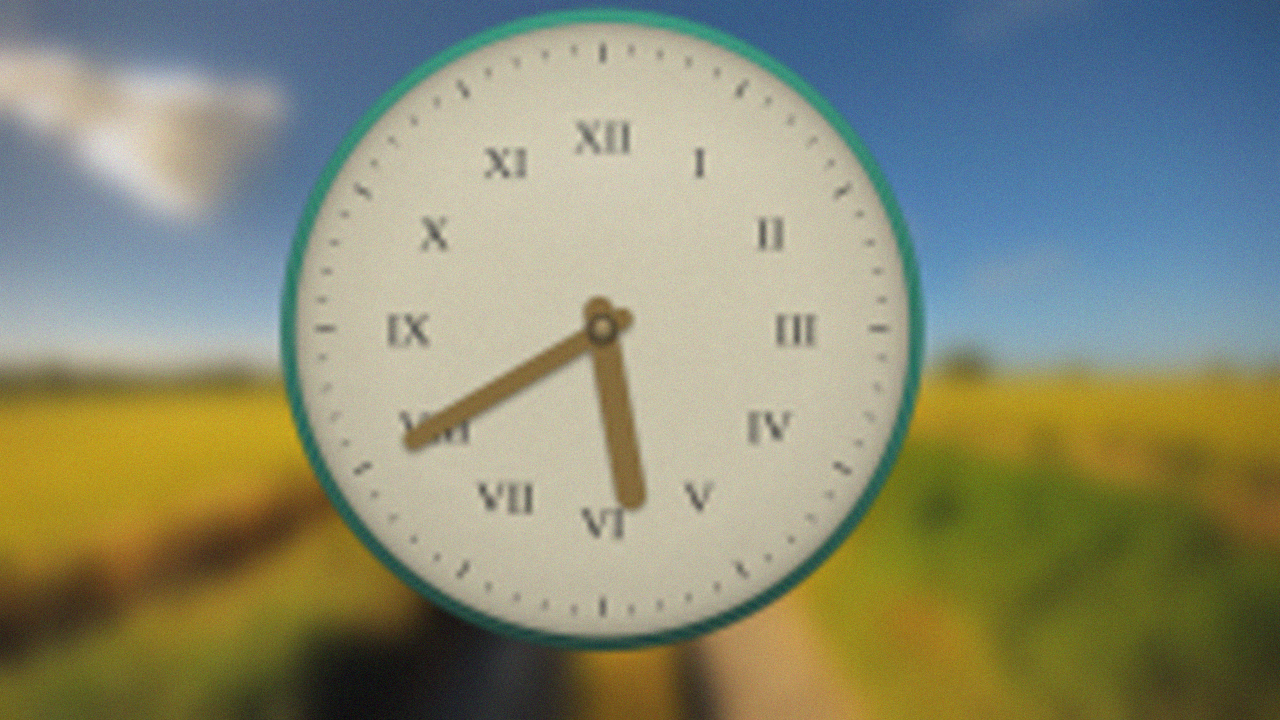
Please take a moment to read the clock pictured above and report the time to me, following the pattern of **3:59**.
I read **5:40**
